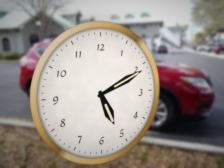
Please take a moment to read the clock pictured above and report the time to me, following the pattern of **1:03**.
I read **5:11**
